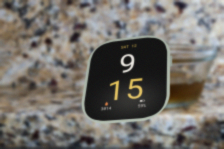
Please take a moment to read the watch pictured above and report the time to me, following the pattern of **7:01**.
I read **9:15**
